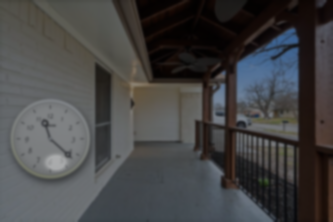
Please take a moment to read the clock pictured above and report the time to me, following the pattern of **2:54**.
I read **11:22**
